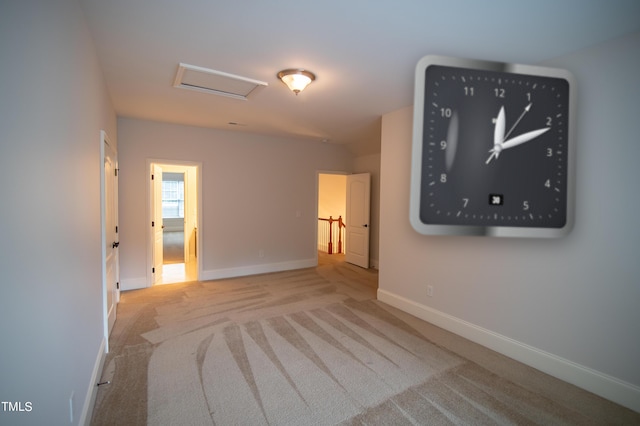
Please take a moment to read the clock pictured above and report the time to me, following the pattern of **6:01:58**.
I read **12:11:06**
